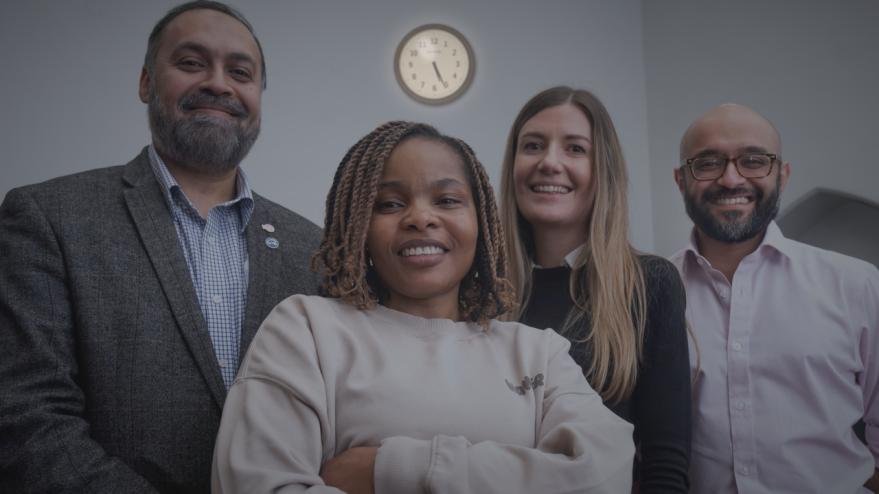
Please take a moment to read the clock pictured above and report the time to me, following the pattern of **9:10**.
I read **5:26**
